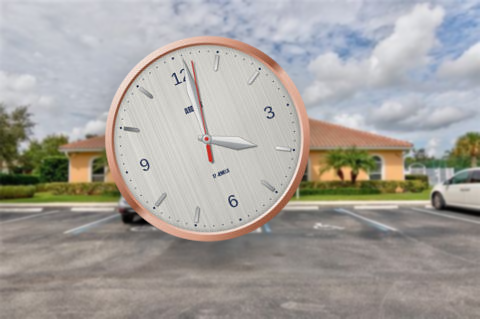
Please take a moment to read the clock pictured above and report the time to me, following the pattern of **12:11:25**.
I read **4:01:02**
